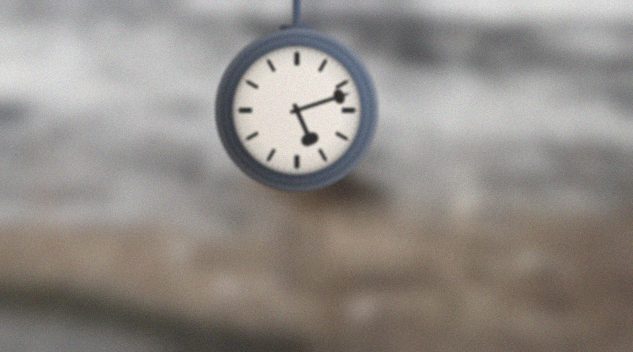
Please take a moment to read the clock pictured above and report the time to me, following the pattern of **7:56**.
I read **5:12**
